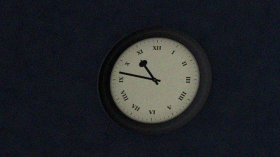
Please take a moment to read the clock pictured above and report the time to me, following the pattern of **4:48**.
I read **10:47**
